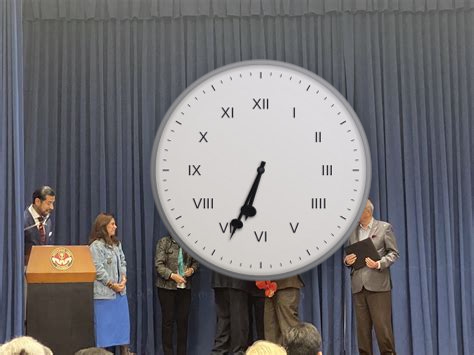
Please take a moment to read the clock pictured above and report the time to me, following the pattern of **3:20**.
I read **6:34**
